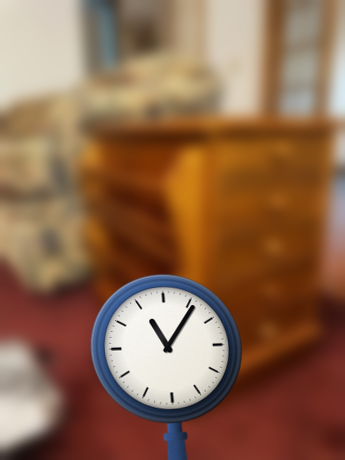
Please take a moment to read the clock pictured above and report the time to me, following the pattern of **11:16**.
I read **11:06**
